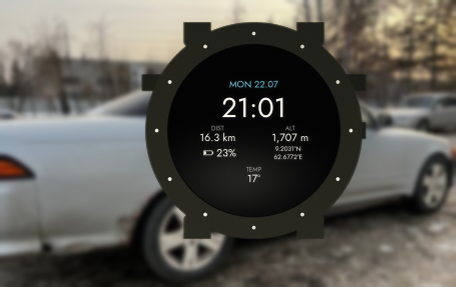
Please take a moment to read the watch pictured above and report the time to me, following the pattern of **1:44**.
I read **21:01**
